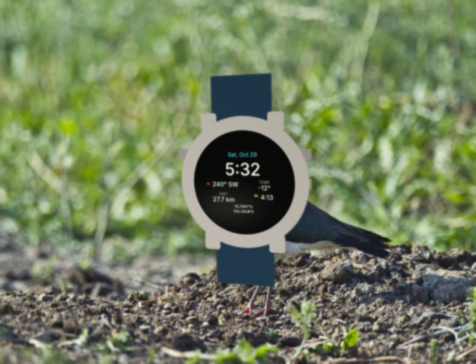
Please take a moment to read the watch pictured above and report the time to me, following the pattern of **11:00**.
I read **5:32**
